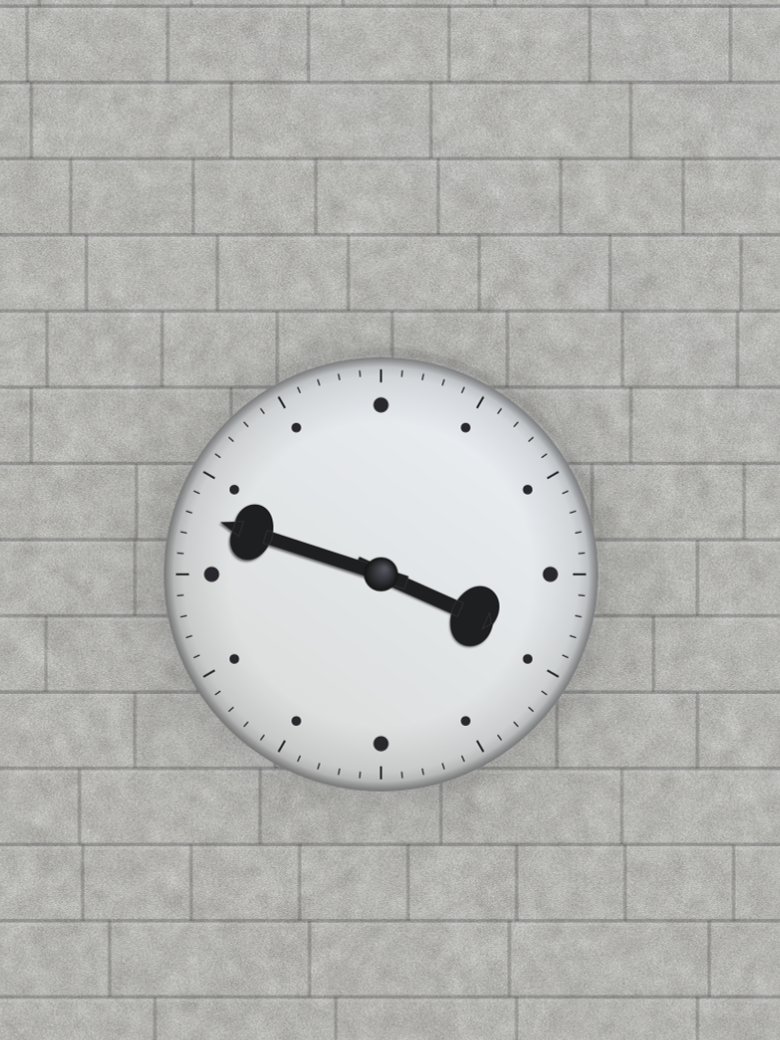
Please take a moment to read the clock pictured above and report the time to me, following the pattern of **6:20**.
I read **3:48**
